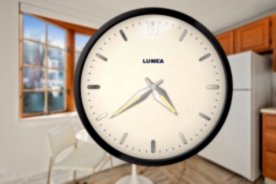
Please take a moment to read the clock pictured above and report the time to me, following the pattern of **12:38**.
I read **4:39**
